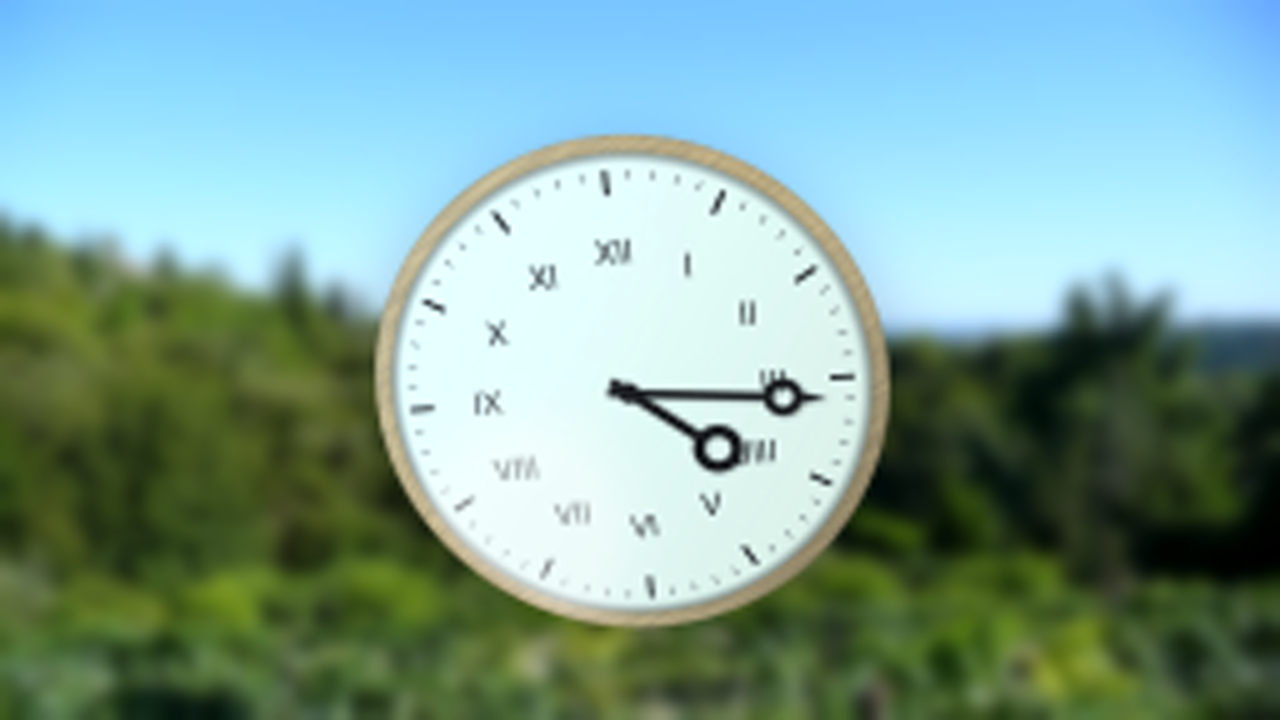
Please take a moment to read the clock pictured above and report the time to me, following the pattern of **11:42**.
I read **4:16**
